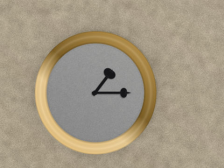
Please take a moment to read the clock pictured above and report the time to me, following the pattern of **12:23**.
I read **1:15**
